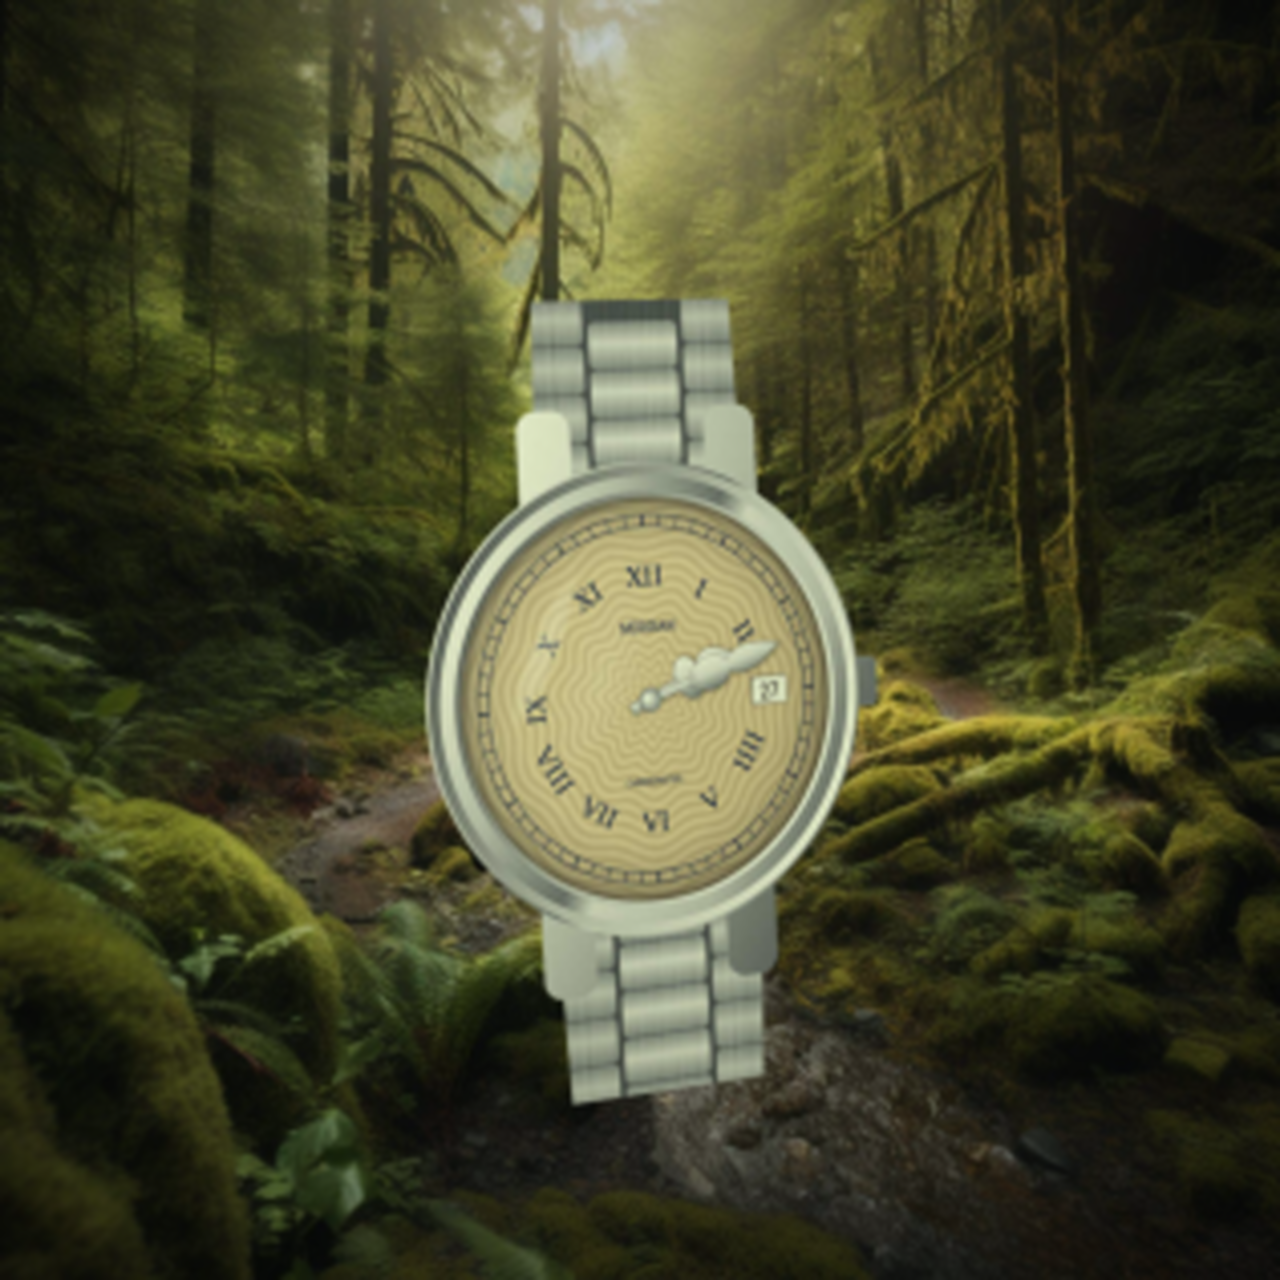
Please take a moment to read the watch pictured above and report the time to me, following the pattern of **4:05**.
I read **2:12**
